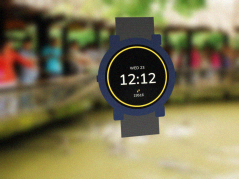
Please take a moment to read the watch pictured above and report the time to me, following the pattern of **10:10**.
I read **12:12**
